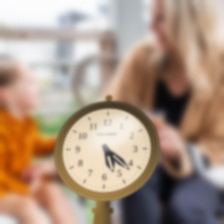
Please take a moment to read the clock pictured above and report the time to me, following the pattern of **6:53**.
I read **5:22**
